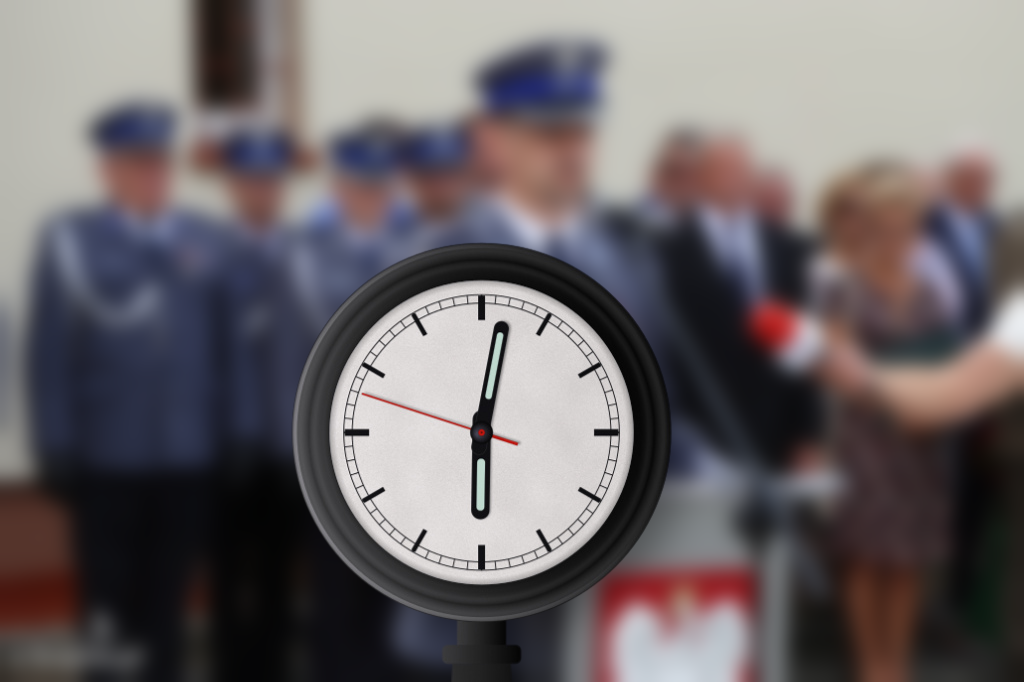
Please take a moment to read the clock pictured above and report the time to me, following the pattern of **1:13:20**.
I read **6:01:48**
